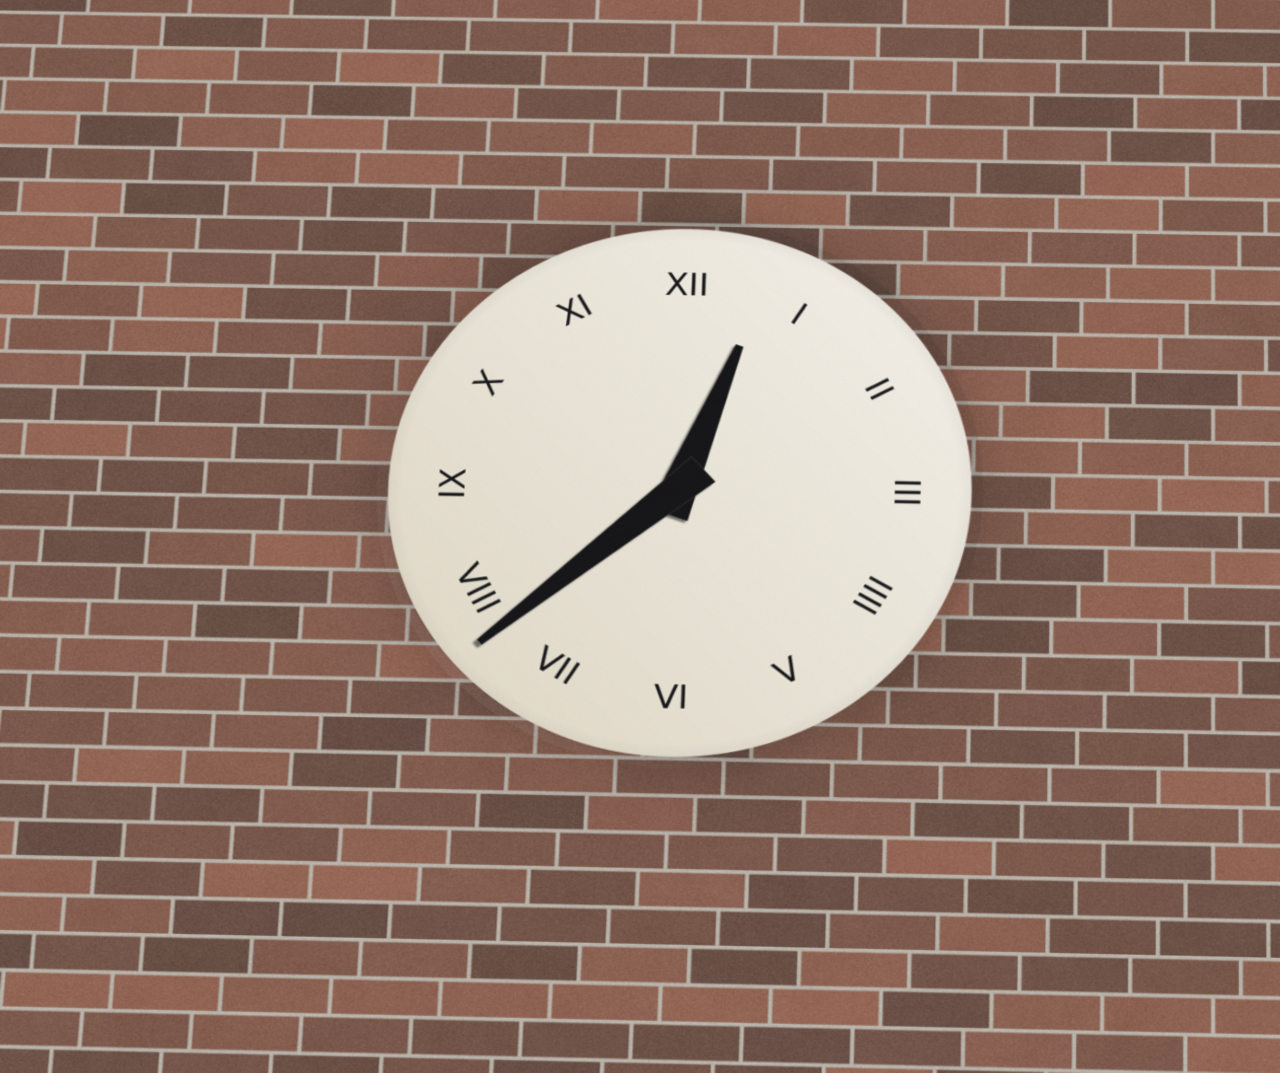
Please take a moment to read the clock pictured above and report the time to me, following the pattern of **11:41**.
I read **12:38**
